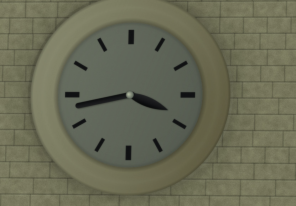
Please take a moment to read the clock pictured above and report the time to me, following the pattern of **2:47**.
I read **3:43**
